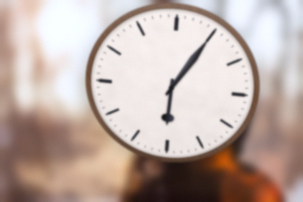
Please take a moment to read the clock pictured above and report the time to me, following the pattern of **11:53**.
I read **6:05**
